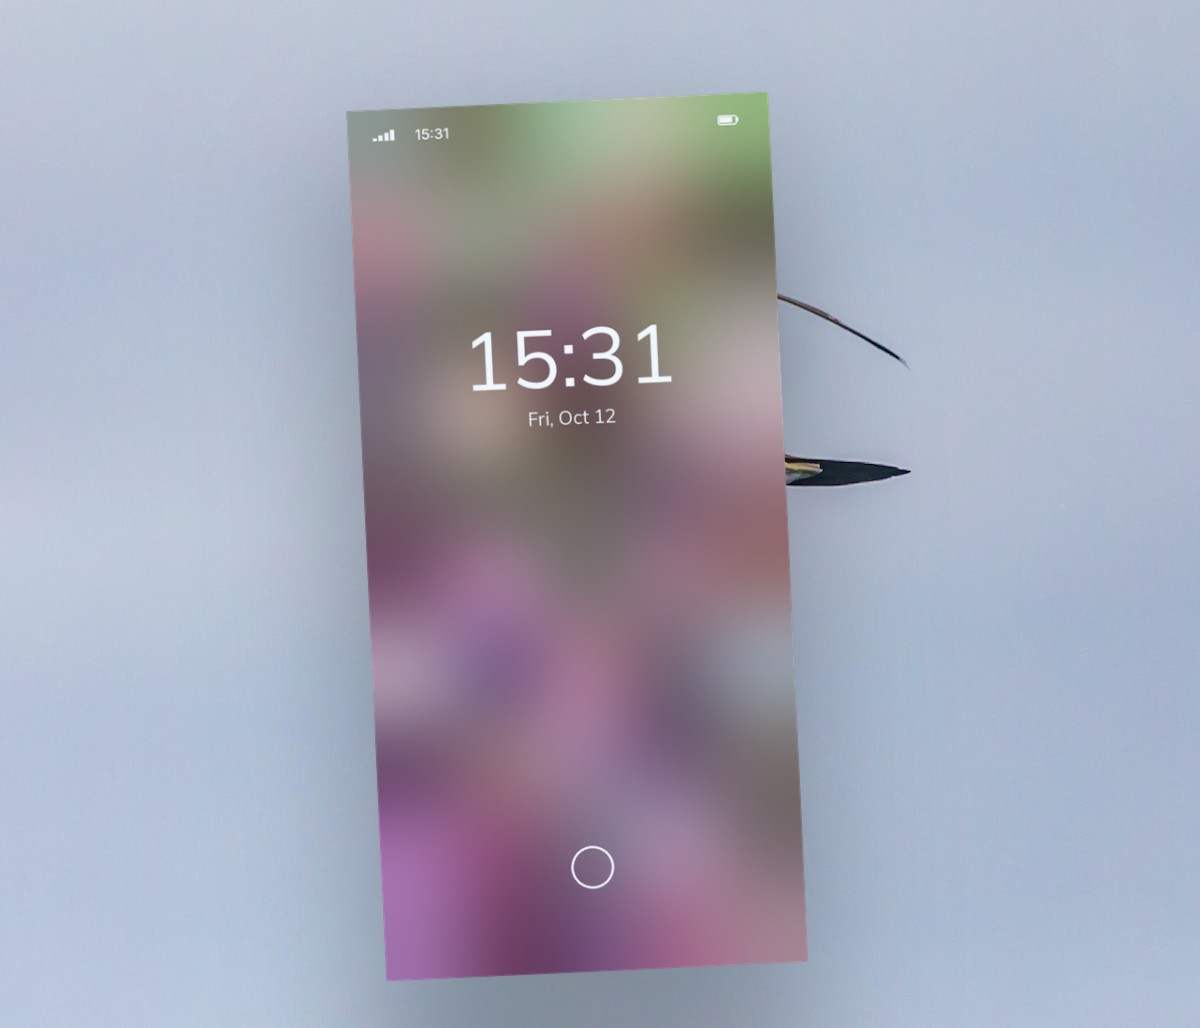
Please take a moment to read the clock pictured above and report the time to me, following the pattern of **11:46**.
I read **15:31**
